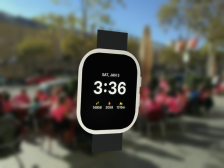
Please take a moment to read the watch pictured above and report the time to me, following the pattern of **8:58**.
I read **3:36**
